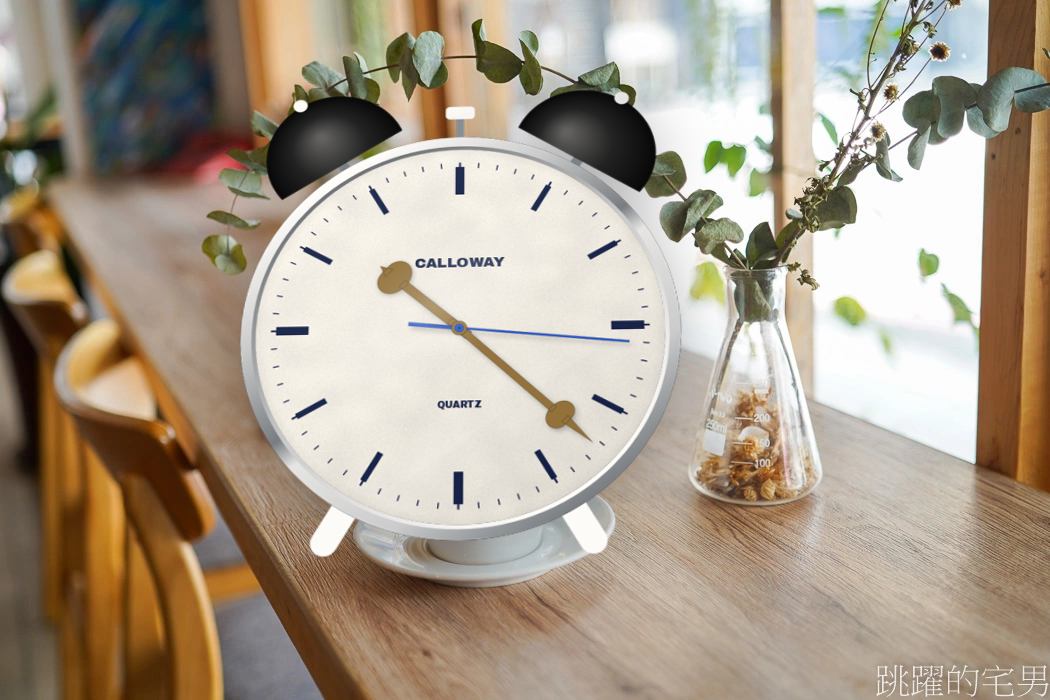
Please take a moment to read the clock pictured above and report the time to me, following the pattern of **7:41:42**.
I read **10:22:16**
